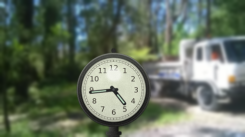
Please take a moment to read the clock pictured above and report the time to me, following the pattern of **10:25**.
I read **4:44**
